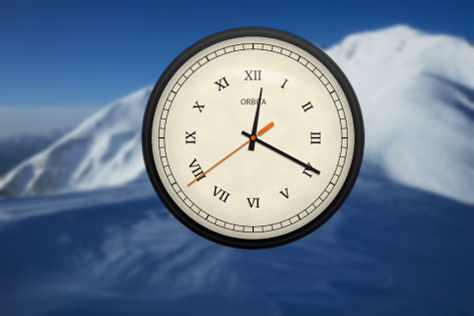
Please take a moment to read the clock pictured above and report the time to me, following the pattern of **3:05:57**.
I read **12:19:39**
